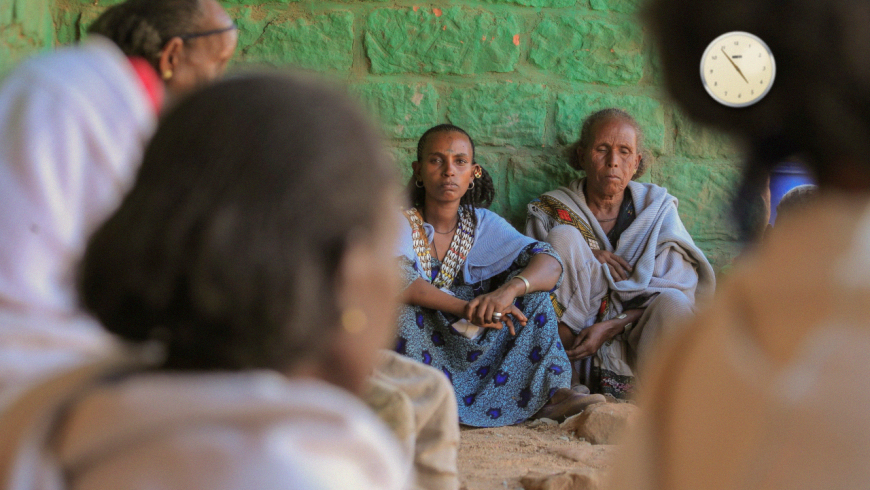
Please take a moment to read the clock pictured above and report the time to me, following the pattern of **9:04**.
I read **4:54**
